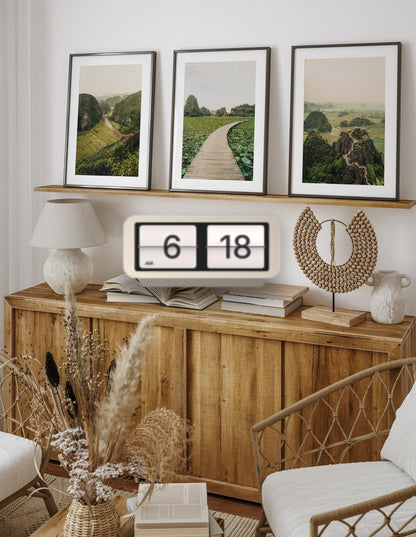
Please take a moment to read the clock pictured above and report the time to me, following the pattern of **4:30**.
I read **6:18**
